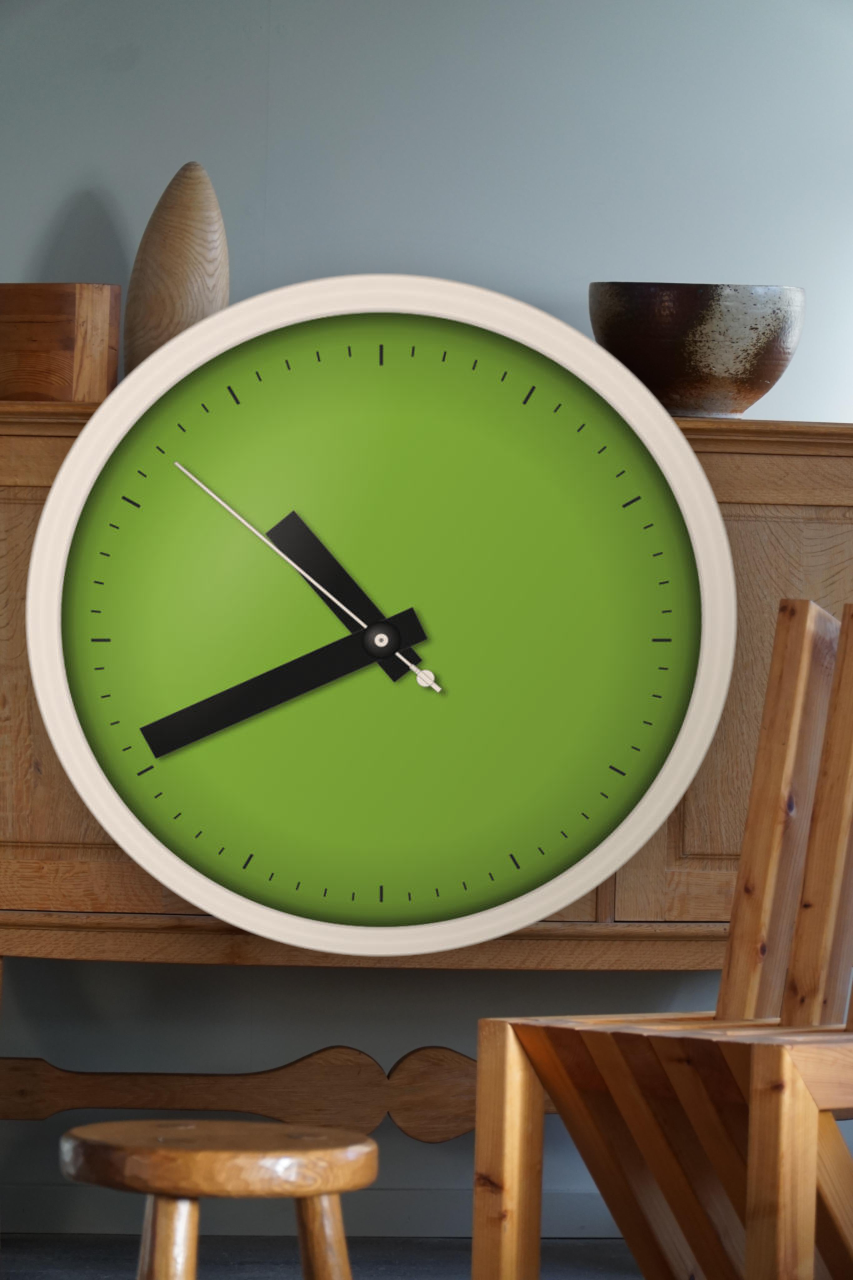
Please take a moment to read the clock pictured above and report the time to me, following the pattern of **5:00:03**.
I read **10:40:52**
